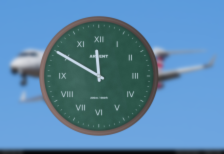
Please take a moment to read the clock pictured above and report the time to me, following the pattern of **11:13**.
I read **11:50**
